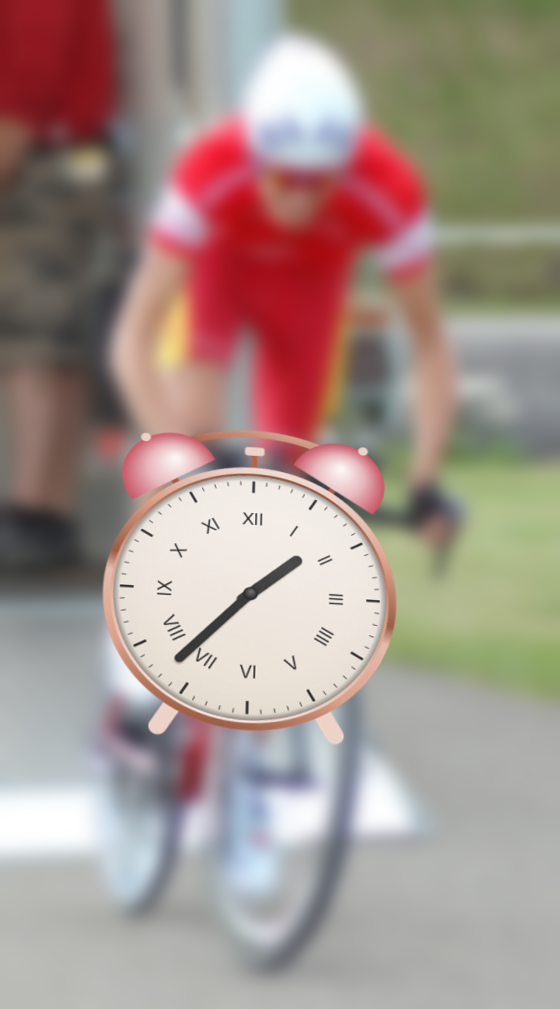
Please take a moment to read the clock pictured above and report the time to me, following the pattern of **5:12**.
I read **1:37**
